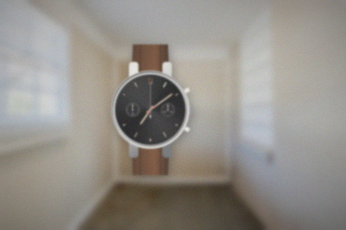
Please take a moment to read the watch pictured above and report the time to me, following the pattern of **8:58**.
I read **7:09**
